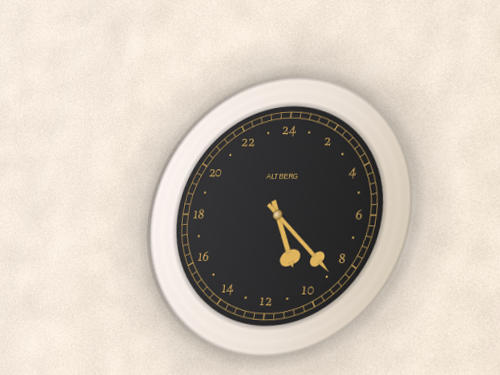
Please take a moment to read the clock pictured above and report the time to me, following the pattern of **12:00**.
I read **10:22**
